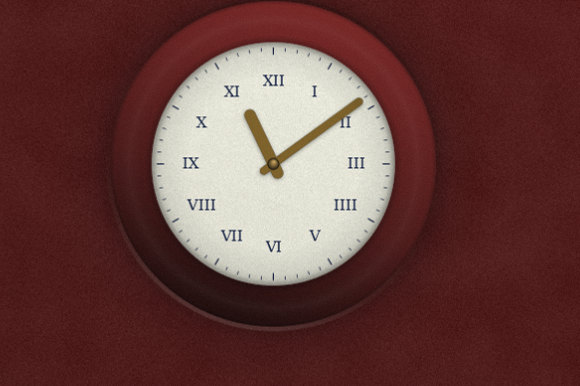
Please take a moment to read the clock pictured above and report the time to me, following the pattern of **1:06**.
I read **11:09**
